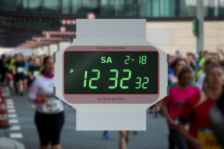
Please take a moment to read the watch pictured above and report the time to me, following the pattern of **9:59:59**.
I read **12:32:32**
